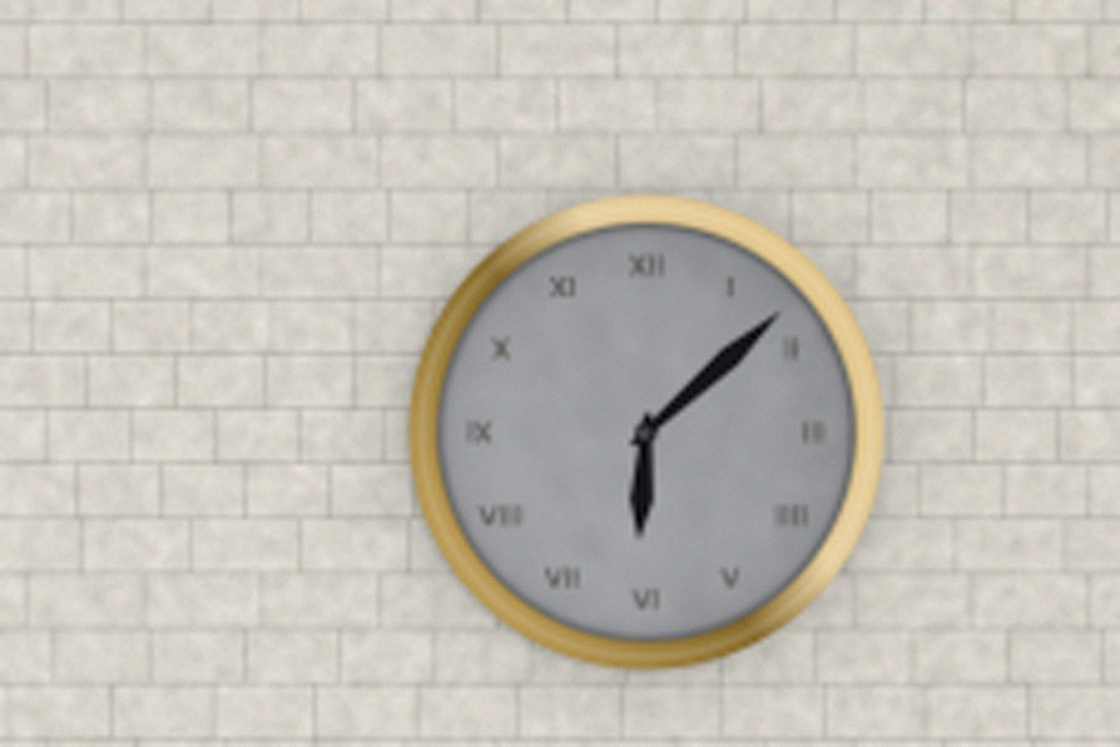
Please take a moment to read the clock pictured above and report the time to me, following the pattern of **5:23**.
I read **6:08**
